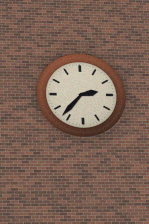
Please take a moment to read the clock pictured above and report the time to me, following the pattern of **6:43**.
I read **2:37**
